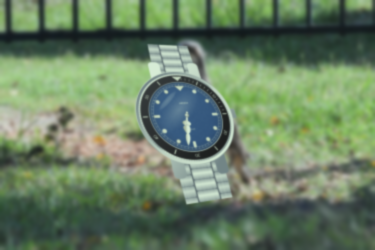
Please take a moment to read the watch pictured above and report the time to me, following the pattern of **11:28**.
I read **6:32**
